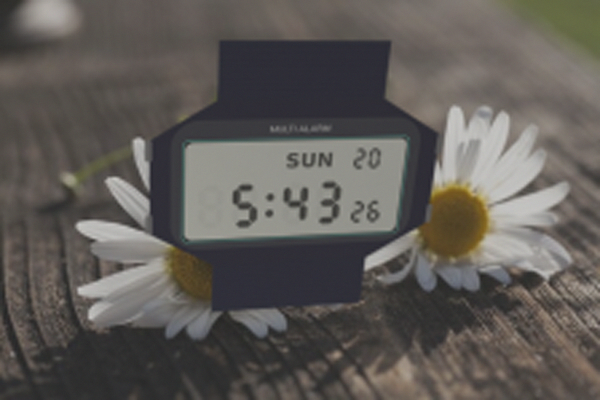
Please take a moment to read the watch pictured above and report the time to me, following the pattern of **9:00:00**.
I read **5:43:26**
